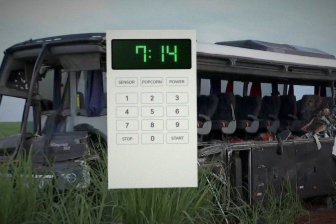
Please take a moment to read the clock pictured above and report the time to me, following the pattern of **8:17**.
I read **7:14**
